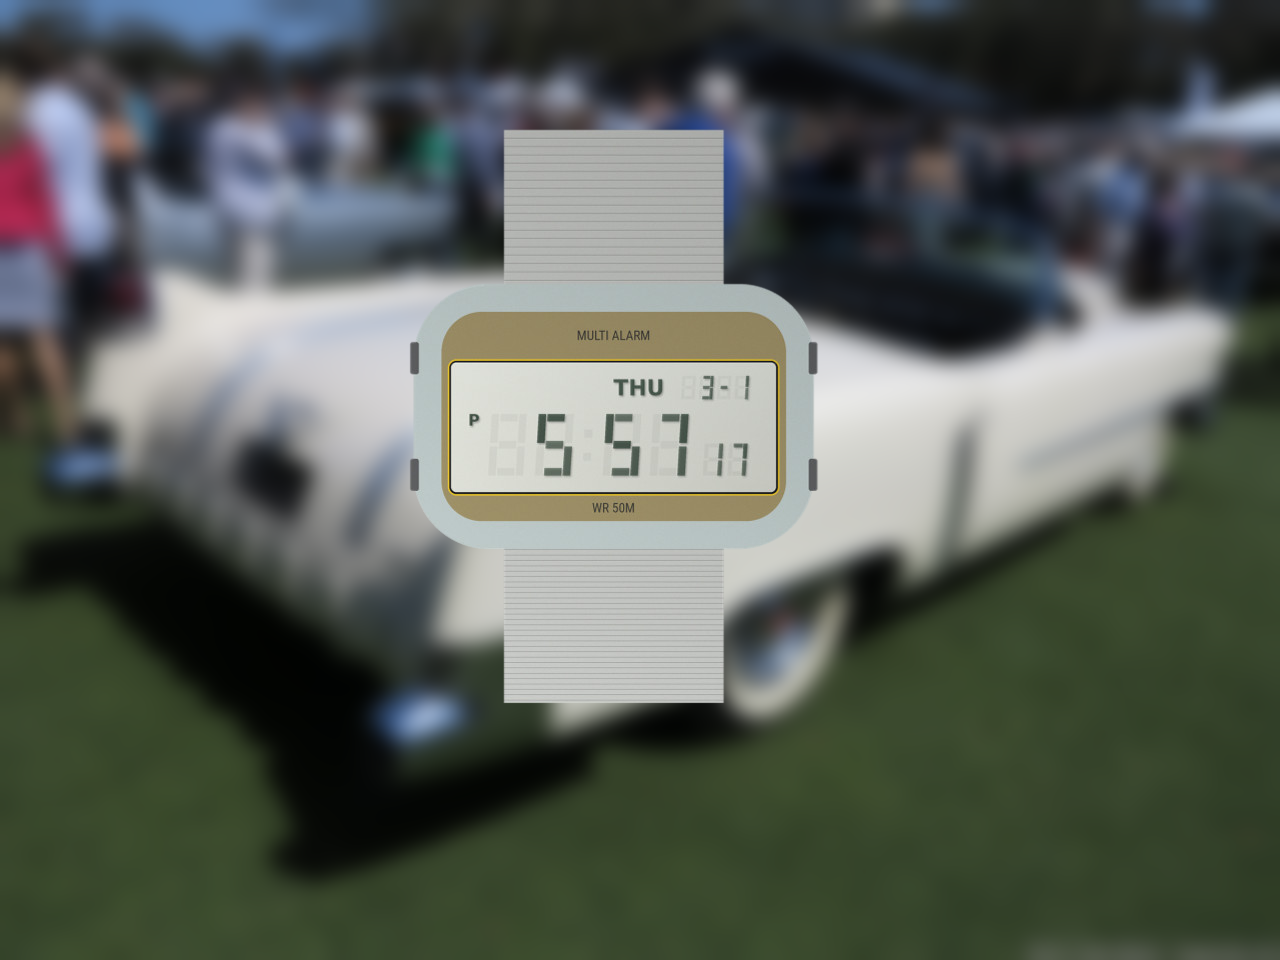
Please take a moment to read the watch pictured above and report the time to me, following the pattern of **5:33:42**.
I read **5:57:17**
